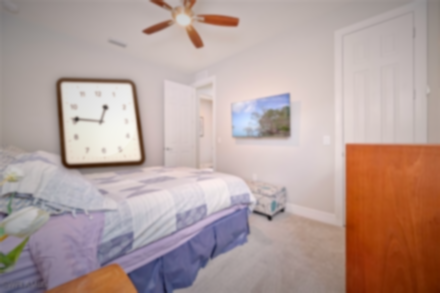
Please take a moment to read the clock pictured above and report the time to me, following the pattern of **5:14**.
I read **12:46**
